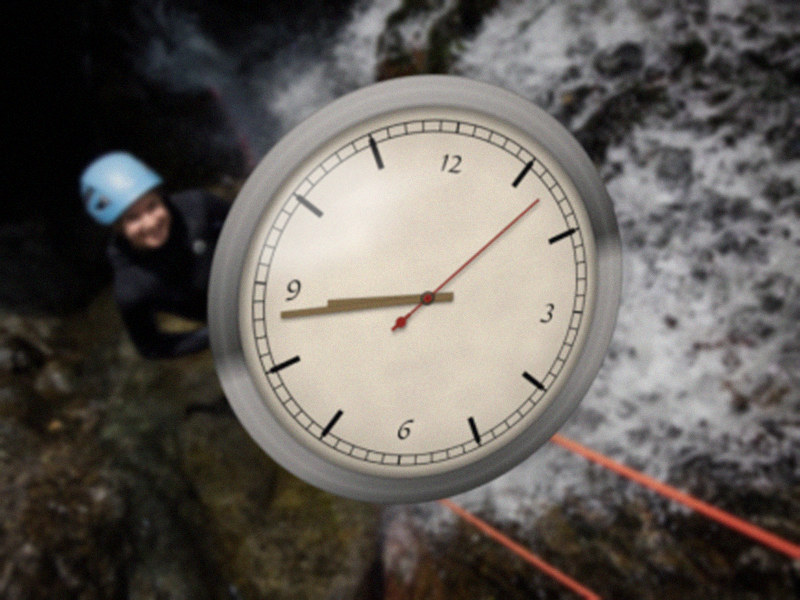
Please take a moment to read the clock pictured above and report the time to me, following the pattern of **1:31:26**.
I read **8:43:07**
